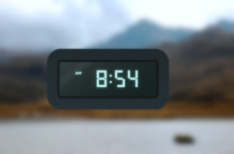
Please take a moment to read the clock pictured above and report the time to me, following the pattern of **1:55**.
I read **8:54**
